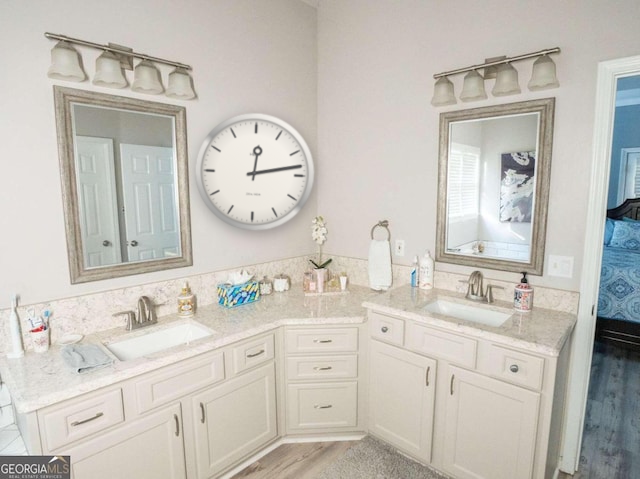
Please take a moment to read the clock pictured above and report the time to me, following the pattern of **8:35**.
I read **12:13**
